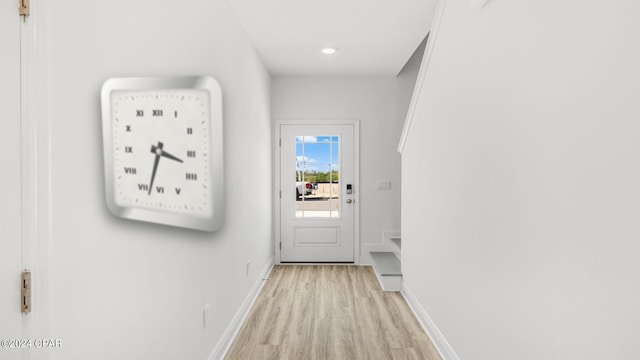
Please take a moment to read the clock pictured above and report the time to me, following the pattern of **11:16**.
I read **3:33**
